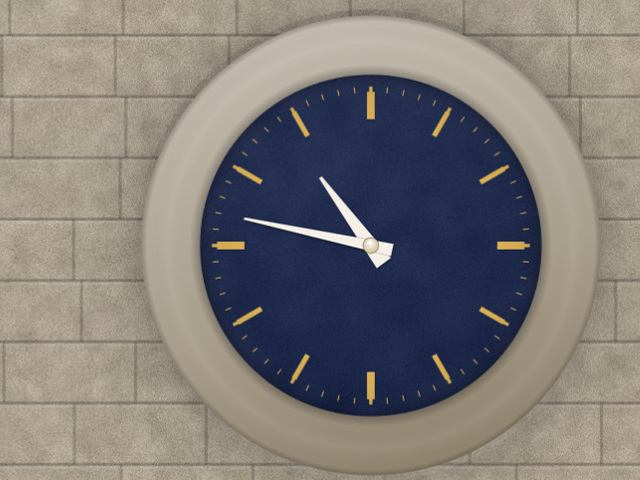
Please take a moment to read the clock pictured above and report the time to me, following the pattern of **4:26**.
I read **10:47**
